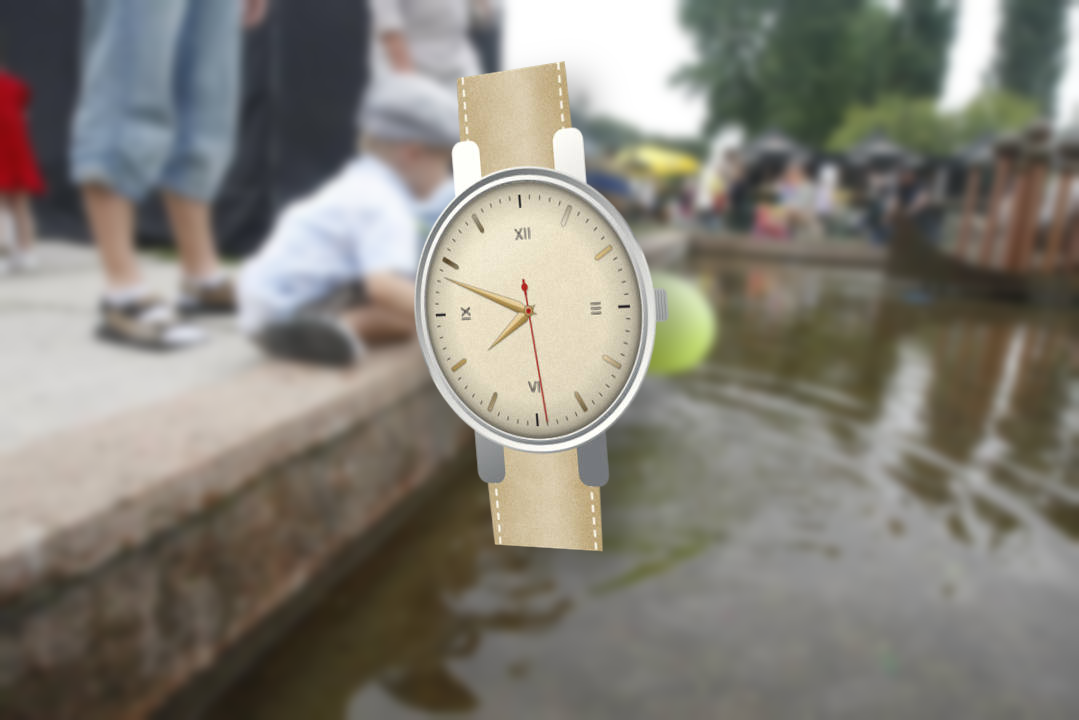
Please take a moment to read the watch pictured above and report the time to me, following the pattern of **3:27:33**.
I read **7:48:29**
